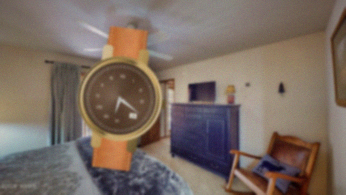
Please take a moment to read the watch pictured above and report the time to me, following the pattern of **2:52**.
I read **6:20**
